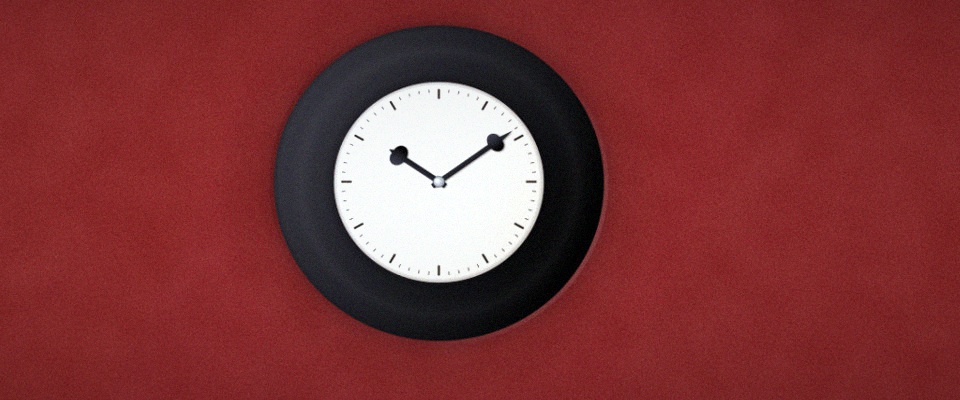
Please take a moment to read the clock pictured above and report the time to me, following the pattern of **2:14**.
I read **10:09**
